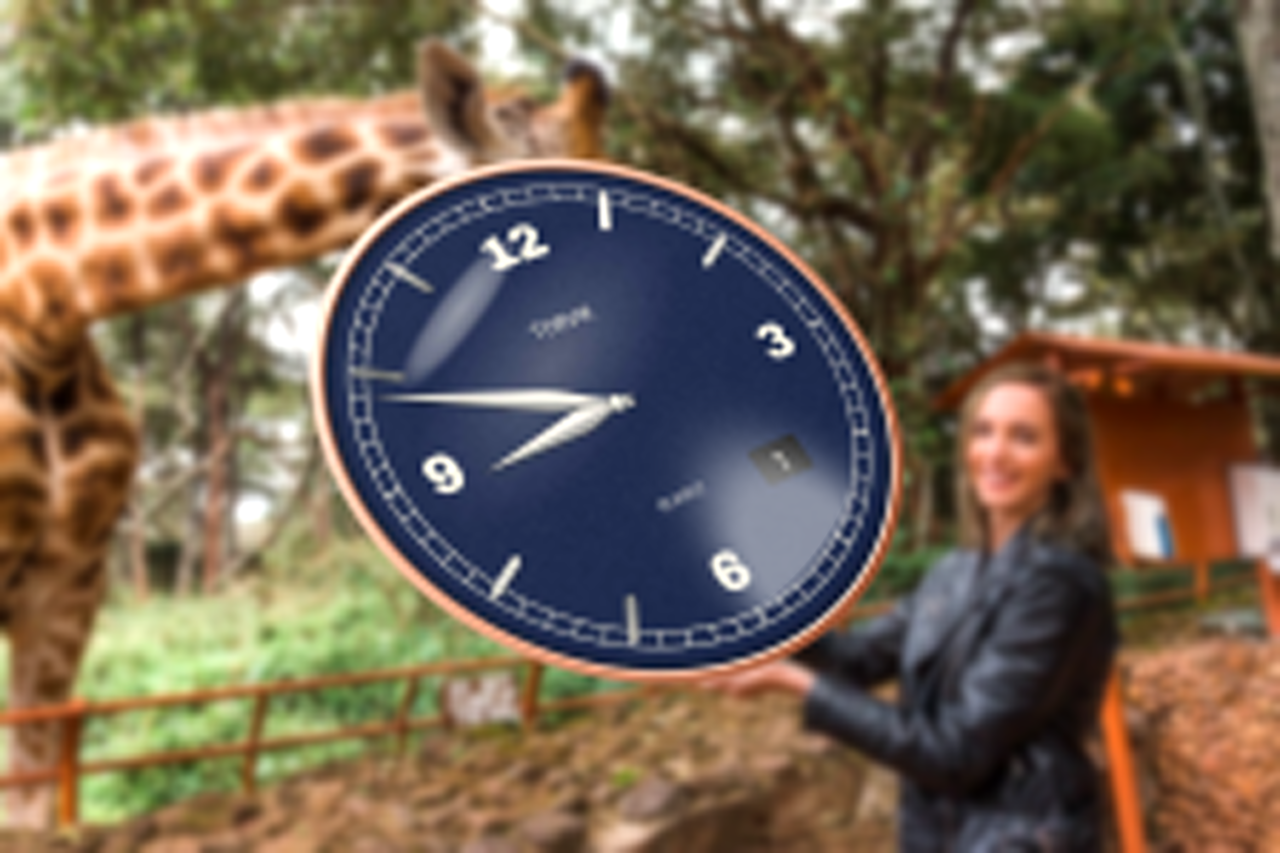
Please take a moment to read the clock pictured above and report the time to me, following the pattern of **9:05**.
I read **8:49**
